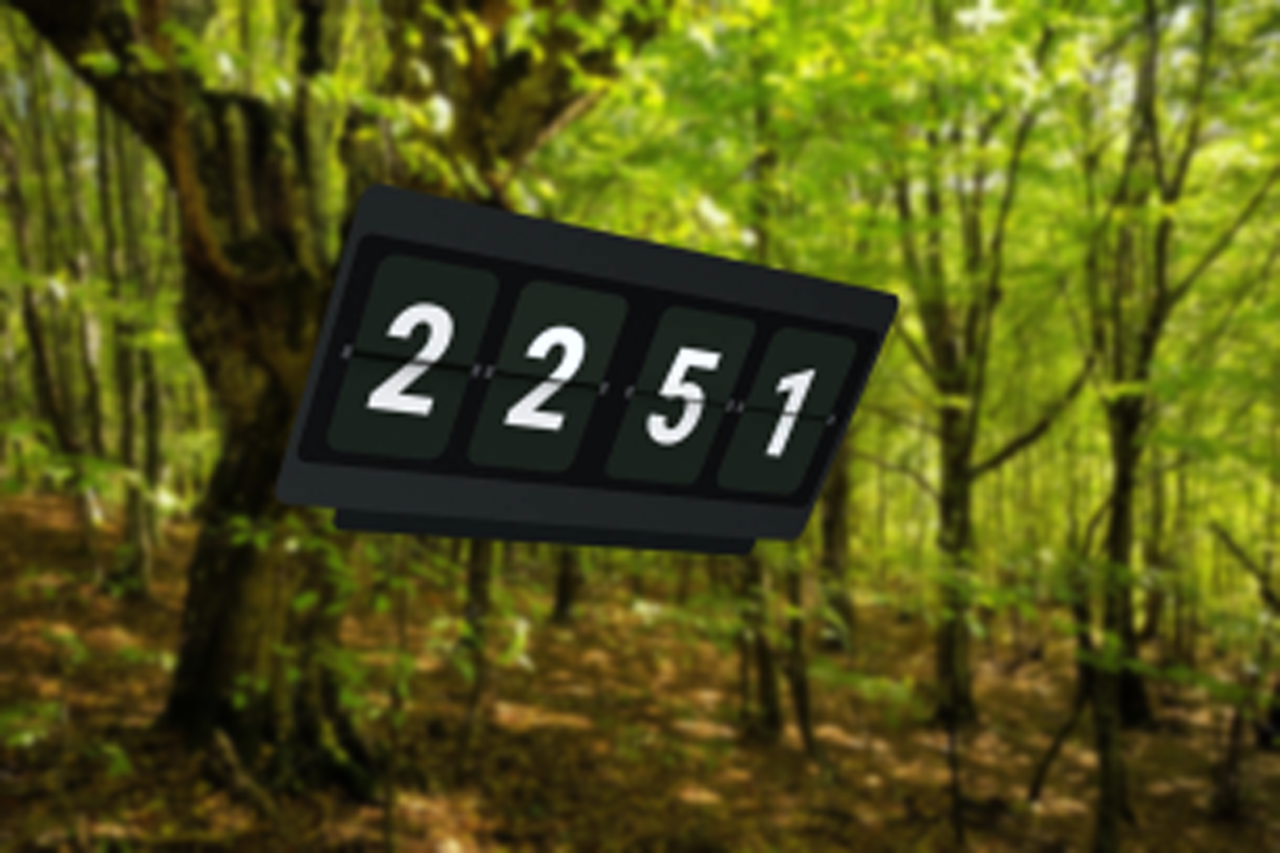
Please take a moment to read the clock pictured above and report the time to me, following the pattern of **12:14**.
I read **22:51**
